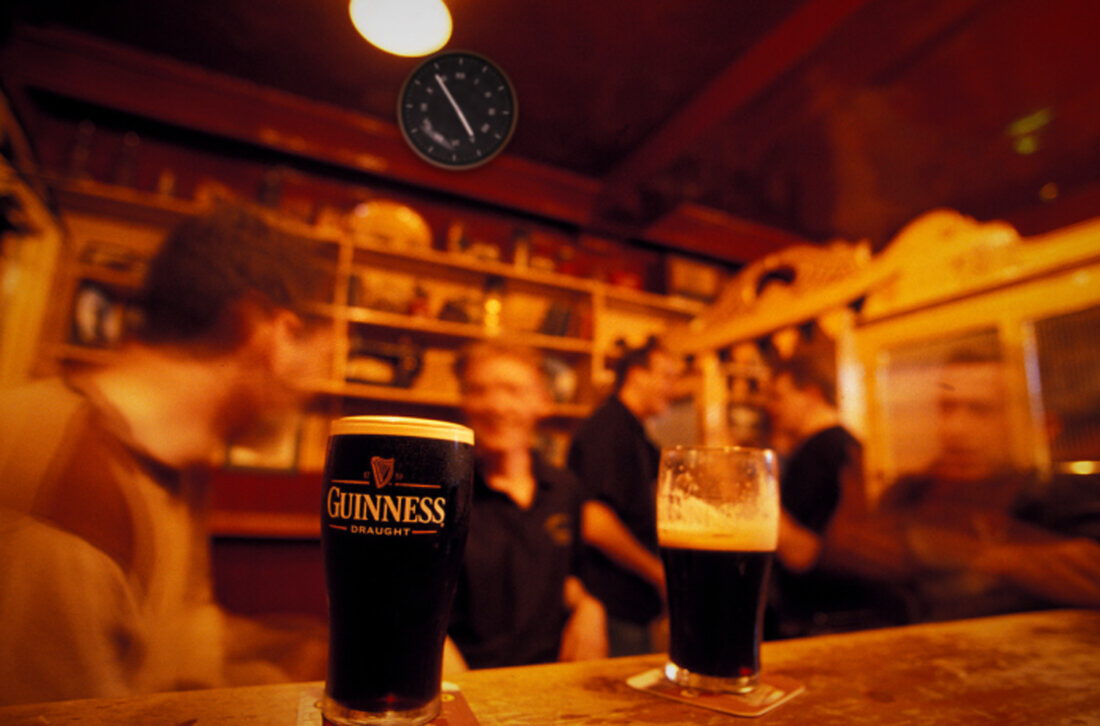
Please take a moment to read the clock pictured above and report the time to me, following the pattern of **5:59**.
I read **4:54**
